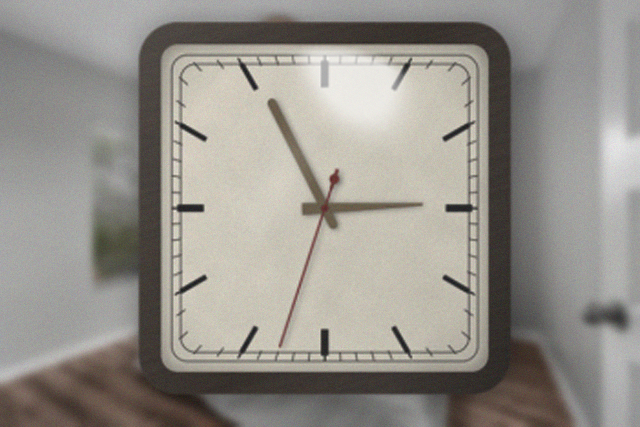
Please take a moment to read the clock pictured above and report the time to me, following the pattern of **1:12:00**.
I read **2:55:33**
